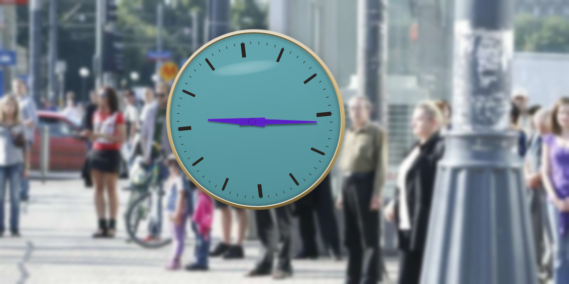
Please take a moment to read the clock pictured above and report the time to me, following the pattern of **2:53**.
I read **9:16**
